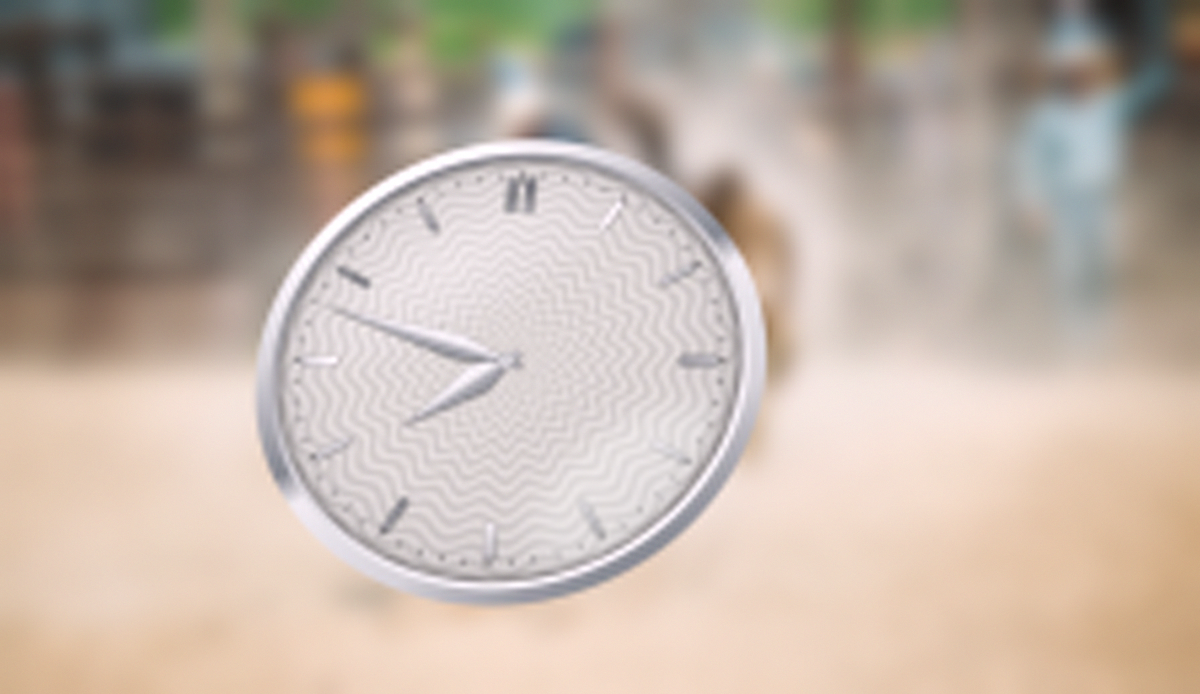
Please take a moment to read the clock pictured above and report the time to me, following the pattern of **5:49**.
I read **7:48**
